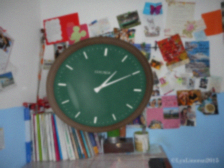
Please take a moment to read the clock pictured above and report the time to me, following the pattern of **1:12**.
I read **1:10**
